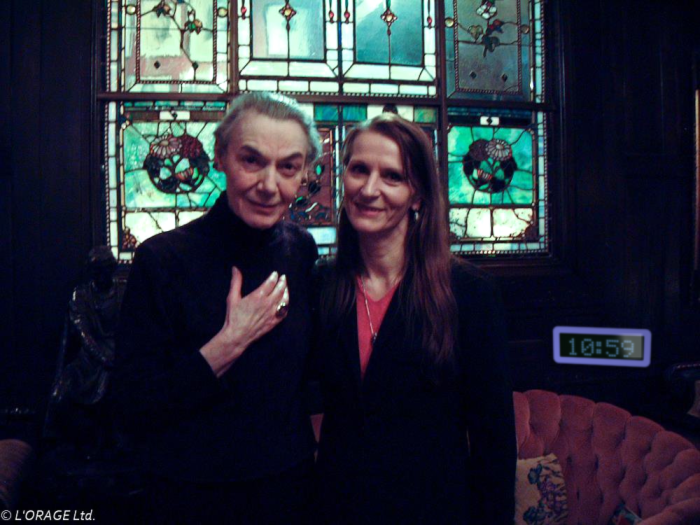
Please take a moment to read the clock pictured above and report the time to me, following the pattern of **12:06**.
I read **10:59**
